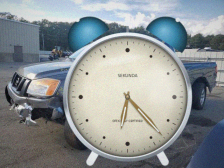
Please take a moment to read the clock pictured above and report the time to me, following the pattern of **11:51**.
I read **6:23**
